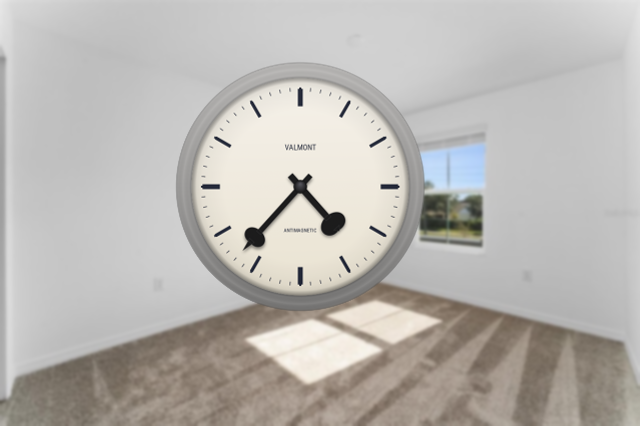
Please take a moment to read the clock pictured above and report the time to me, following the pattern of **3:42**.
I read **4:37**
